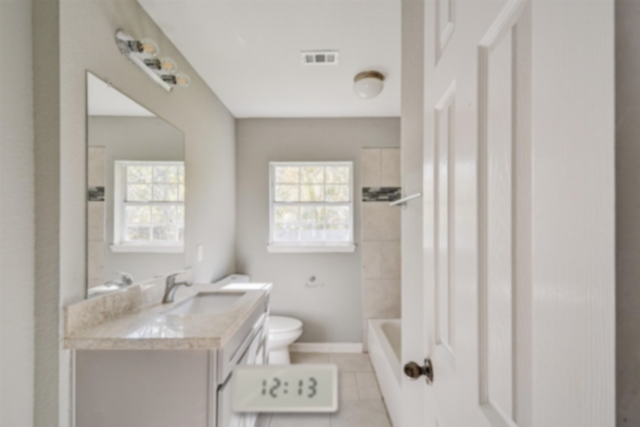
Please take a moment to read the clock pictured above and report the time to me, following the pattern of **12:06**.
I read **12:13**
